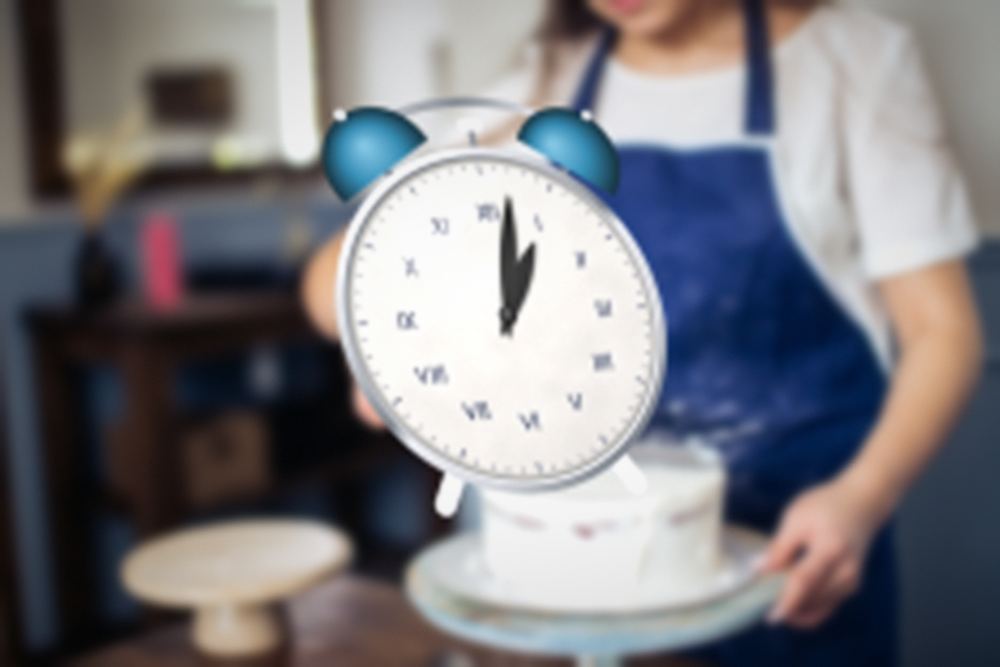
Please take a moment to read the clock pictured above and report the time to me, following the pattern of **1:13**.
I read **1:02**
